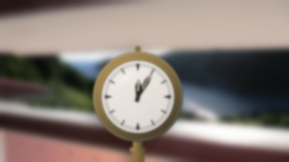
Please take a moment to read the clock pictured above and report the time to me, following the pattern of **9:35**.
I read **12:05**
